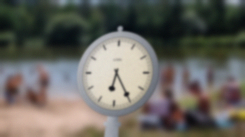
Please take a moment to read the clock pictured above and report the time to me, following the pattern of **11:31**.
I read **6:25**
